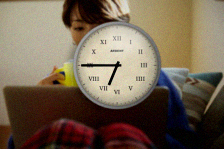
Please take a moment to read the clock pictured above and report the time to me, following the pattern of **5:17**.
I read **6:45**
